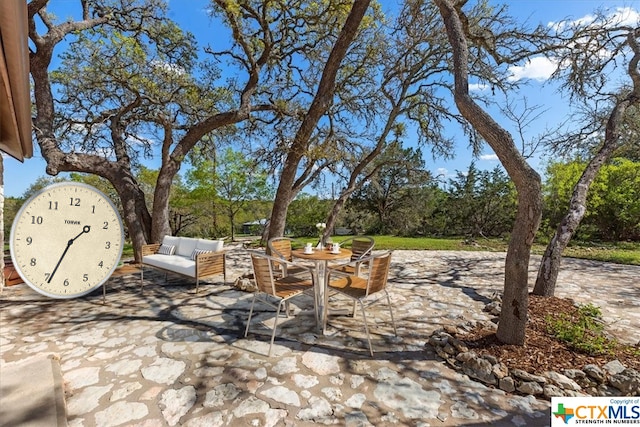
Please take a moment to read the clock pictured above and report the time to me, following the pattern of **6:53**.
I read **1:34**
